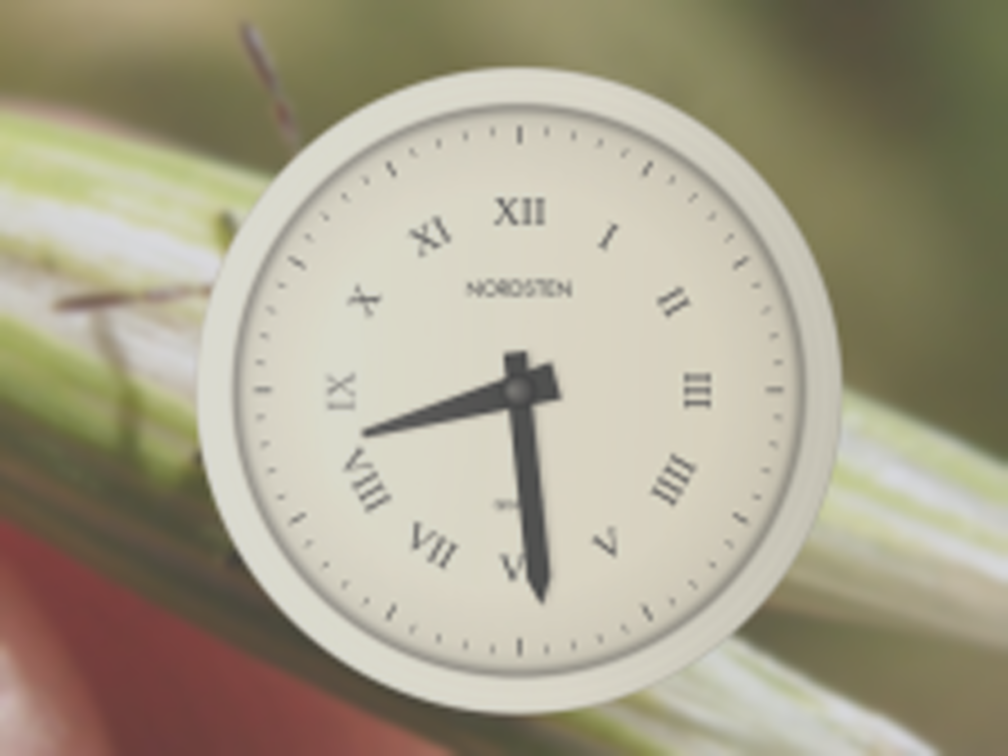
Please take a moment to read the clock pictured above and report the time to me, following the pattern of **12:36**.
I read **8:29**
